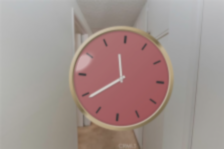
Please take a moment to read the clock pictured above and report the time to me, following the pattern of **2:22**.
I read **11:39**
